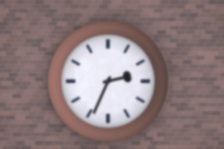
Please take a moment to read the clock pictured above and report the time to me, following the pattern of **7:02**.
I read **2:34**
